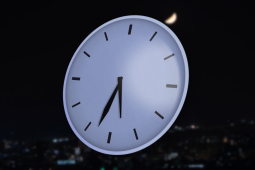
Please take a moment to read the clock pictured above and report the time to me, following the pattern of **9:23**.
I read **5:33**
